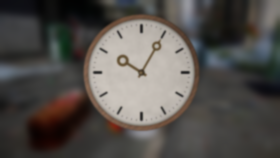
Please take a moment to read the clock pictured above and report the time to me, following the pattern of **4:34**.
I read **10:05**
